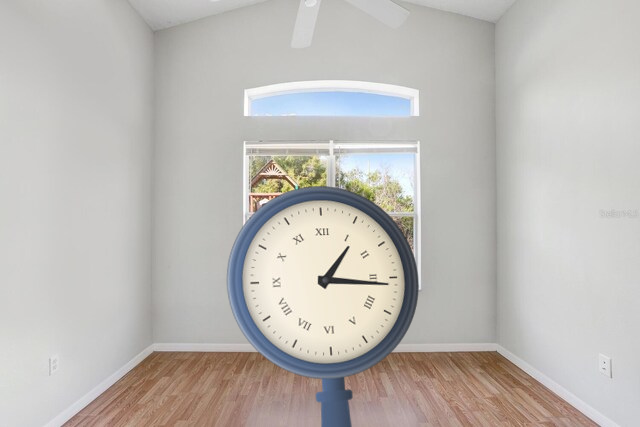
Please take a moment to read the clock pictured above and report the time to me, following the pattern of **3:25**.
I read **1:16**
